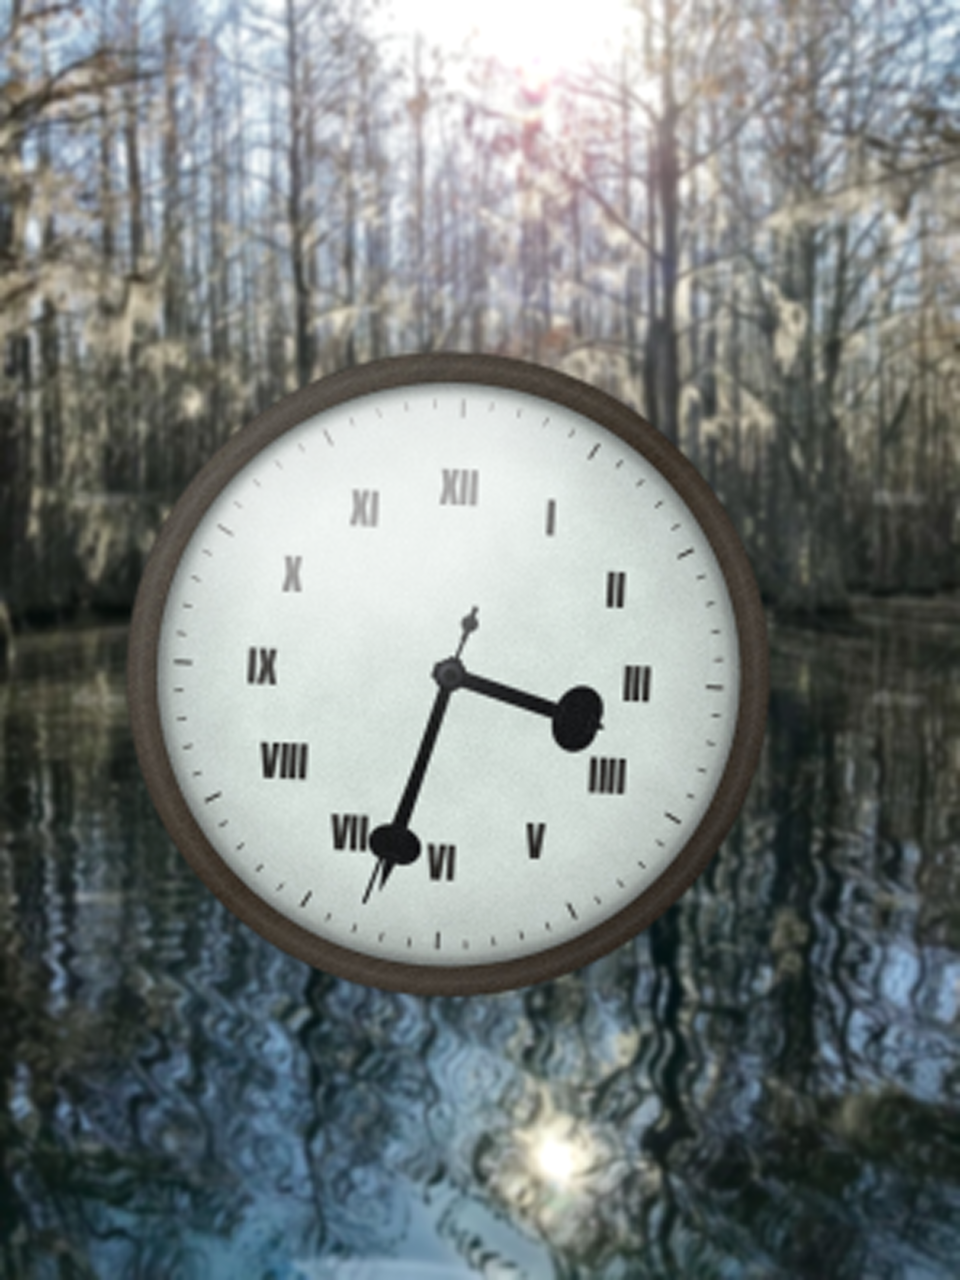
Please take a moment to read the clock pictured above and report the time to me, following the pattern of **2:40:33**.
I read **3:32:33**
